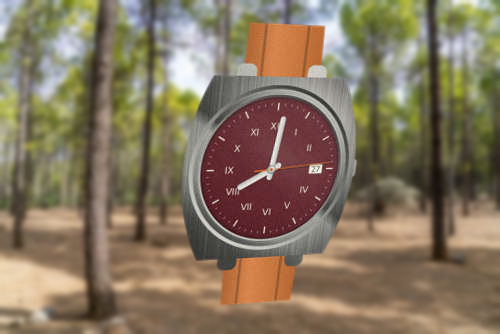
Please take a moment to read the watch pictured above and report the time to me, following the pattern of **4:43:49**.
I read **8:01:14**
